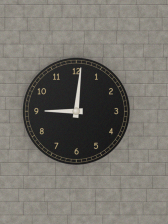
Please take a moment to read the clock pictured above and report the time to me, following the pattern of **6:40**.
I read **9:01**
